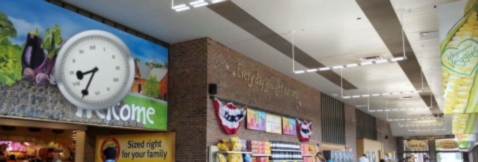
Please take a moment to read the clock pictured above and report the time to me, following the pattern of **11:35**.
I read **8:35**
